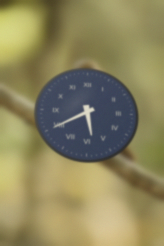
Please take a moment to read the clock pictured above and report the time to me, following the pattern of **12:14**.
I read **5:40**
